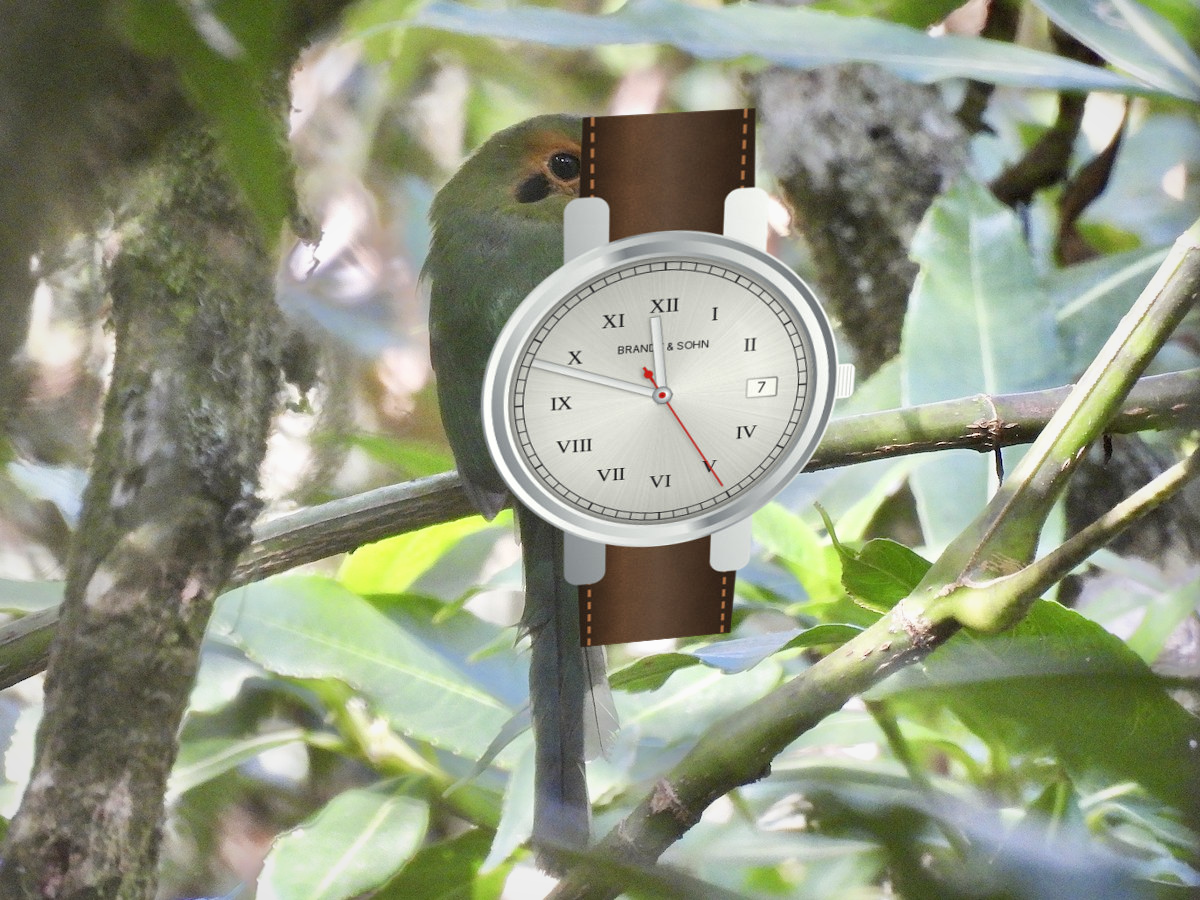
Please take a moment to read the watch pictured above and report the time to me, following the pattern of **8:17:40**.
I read **11:48:25**
